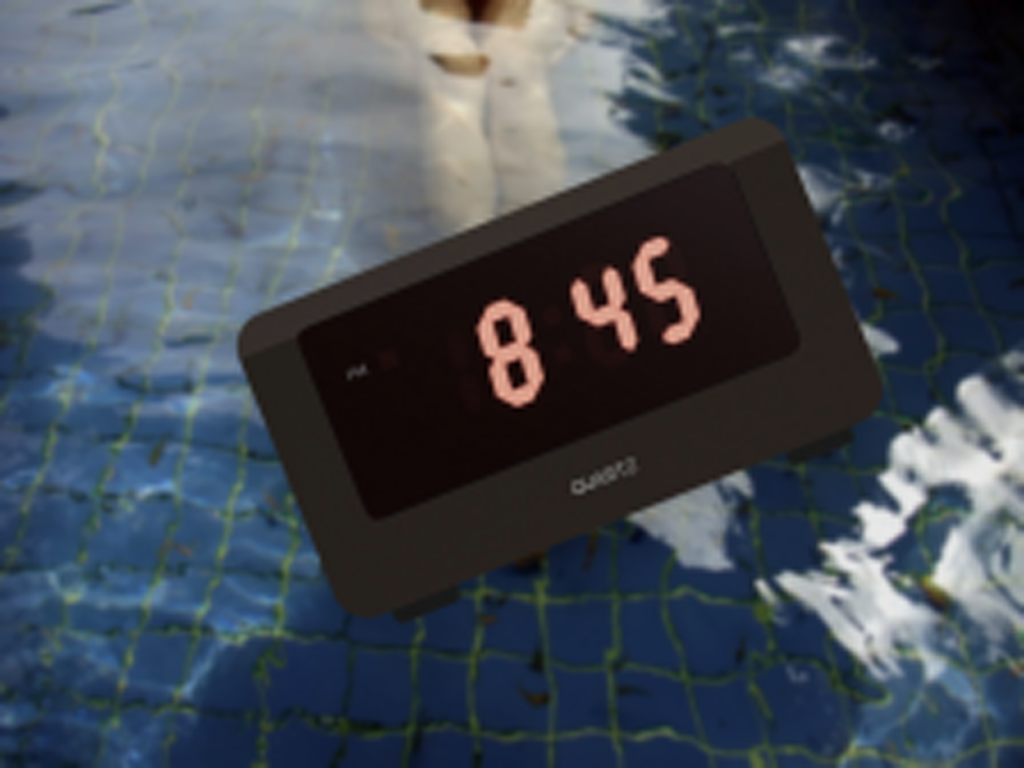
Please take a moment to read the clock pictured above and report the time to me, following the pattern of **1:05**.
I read **8:45**
